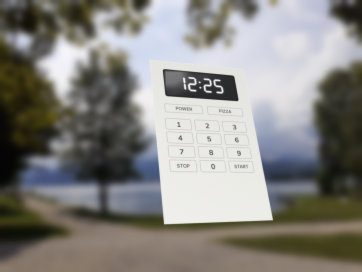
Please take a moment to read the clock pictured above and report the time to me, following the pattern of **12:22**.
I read **12:25**
